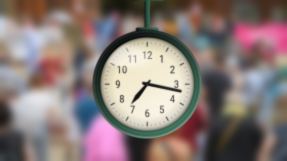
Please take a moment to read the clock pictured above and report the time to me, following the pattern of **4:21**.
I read **7:17**
